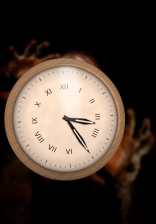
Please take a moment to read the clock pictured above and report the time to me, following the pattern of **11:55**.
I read **3:25**
